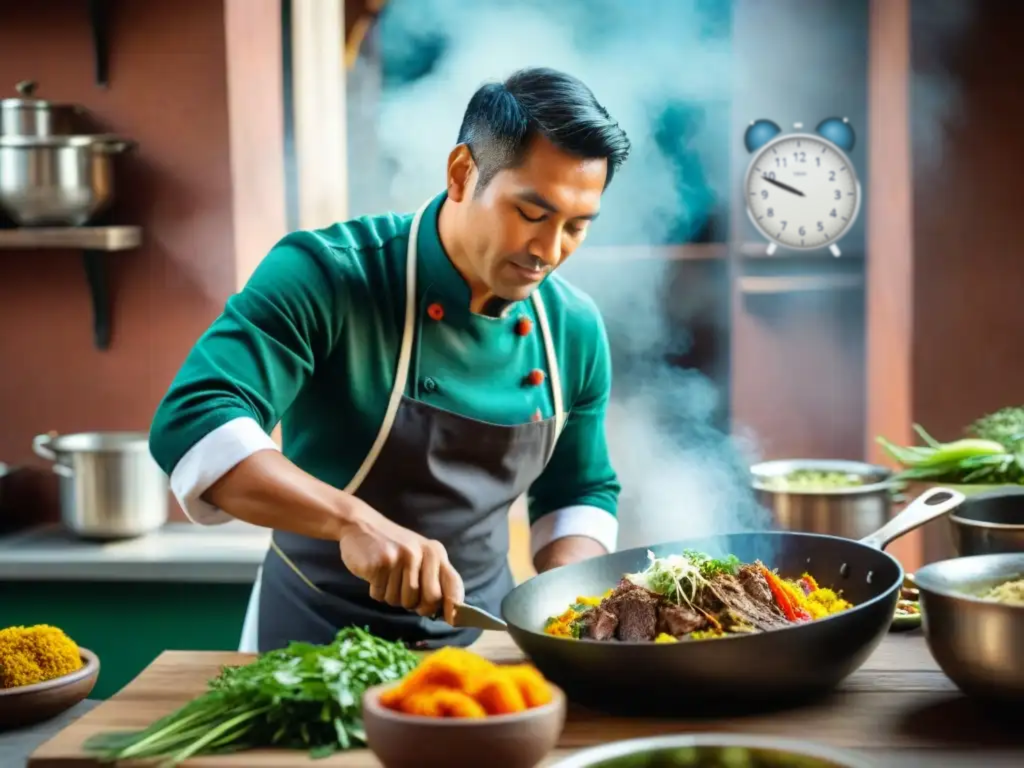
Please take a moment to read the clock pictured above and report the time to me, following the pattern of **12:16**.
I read **9:49**
